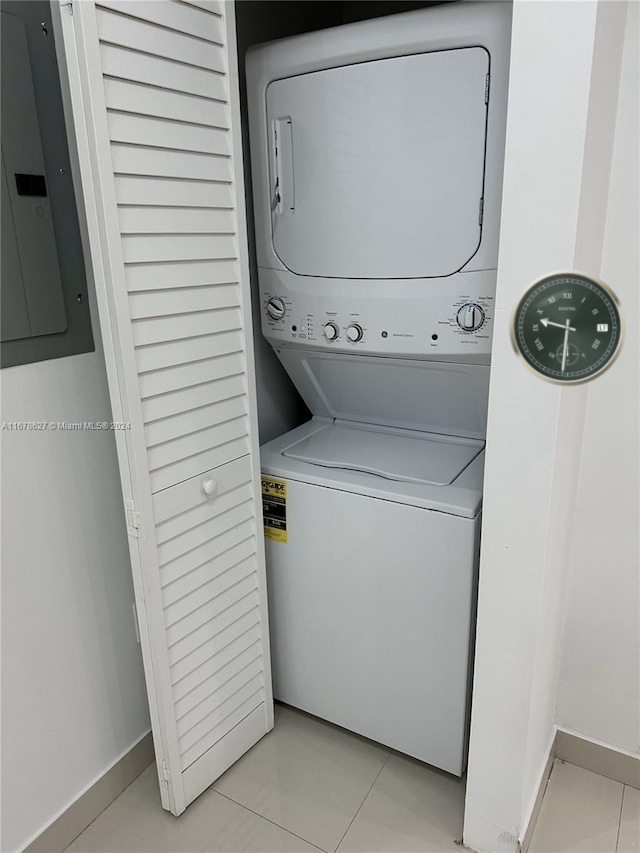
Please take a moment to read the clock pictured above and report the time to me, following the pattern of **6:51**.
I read **9:31**
